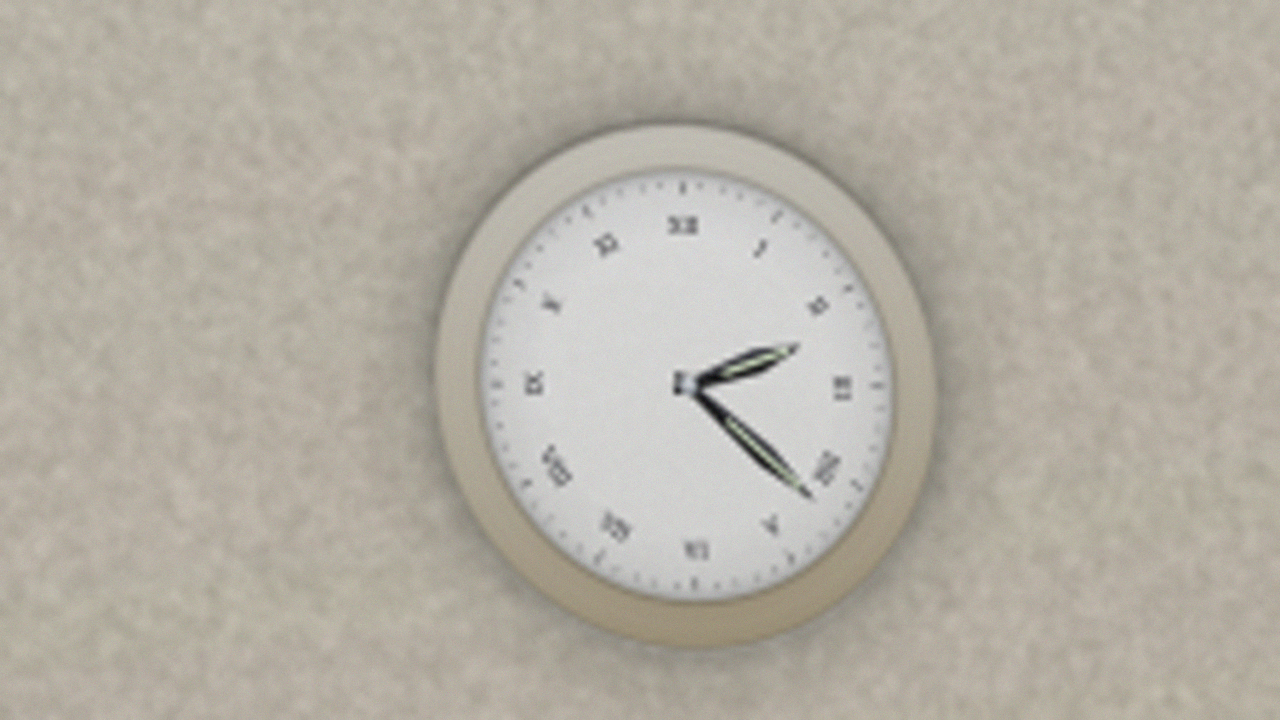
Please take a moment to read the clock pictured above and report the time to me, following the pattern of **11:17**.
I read **2:22**
